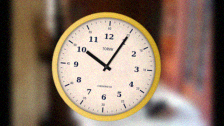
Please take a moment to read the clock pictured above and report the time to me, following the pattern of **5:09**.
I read **10:05**
